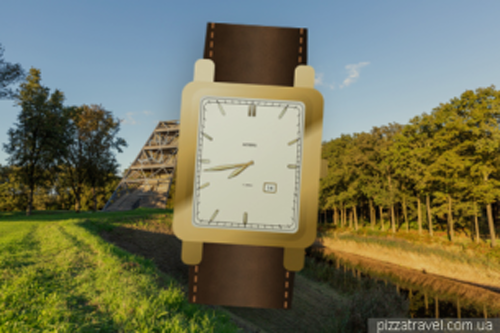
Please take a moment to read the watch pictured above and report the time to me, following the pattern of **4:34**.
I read **7:43**
